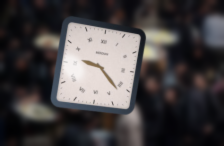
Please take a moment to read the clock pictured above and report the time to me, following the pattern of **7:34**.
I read **9:22**
